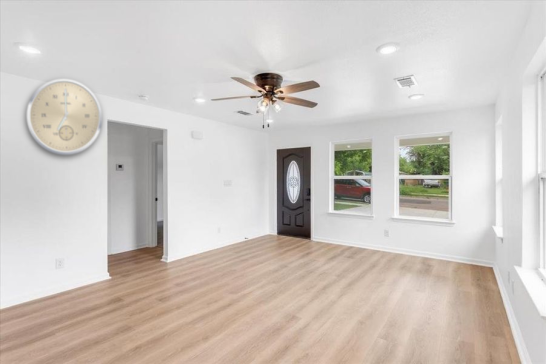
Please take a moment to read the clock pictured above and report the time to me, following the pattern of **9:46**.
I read **7:00**
